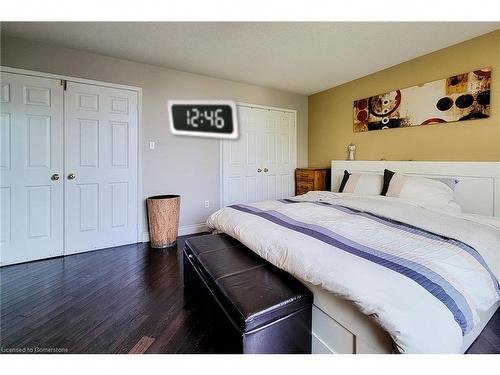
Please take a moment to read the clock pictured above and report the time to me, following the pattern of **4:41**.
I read **12:46**
